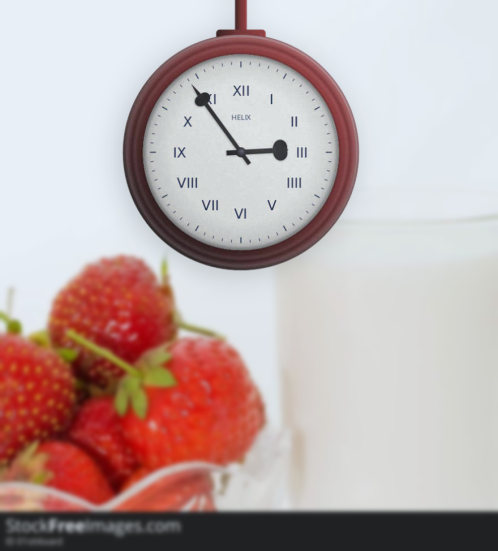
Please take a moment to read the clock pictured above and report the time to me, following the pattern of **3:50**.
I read **2:54**
